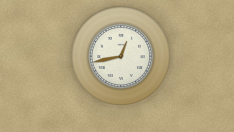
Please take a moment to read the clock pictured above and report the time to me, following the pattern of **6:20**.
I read **12:43**
